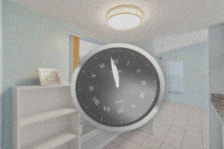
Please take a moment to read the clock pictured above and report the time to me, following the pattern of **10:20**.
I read **11:59**
